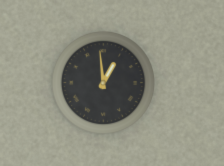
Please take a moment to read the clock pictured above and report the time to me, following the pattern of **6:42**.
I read **12:59**
